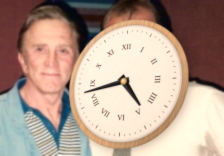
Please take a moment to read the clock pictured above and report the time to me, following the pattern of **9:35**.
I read **4:43**
